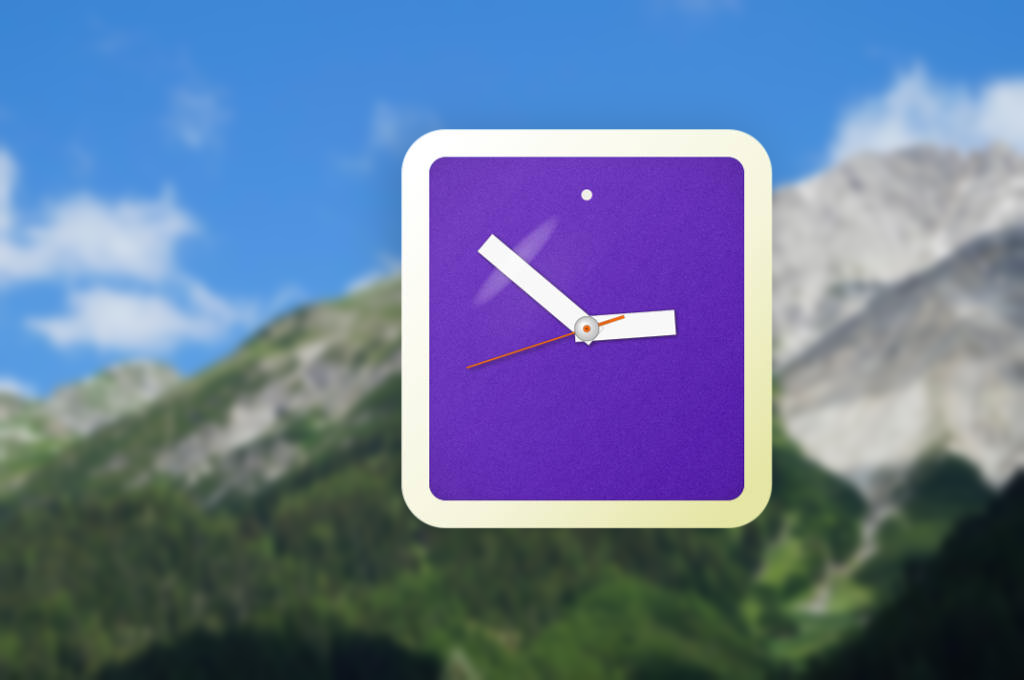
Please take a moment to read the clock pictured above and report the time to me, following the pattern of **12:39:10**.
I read **2:51:42**
